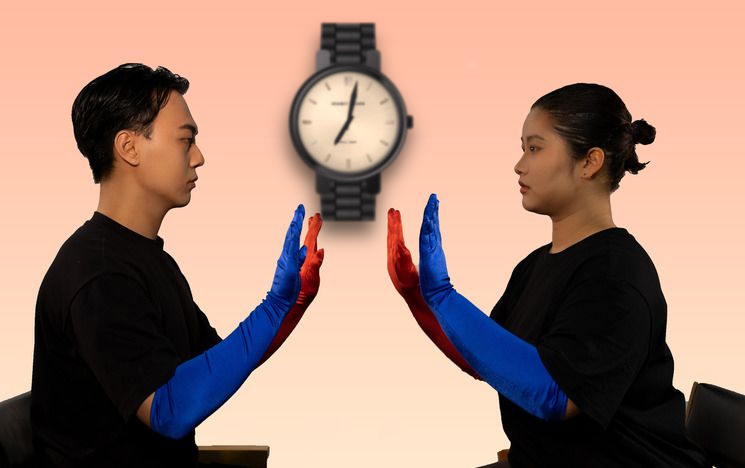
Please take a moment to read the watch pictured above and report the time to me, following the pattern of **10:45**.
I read **7:02**
